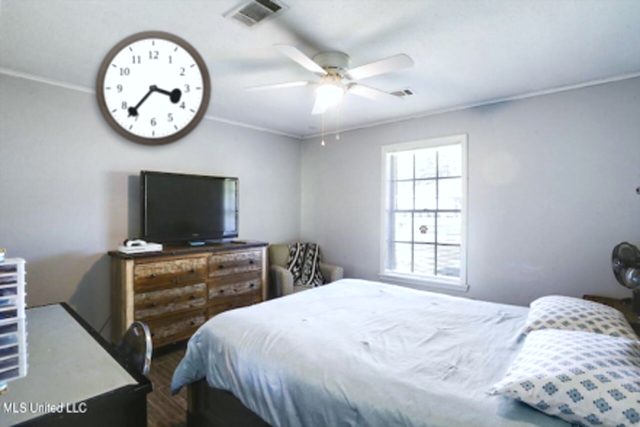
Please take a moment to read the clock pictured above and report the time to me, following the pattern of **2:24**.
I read **3:37**
